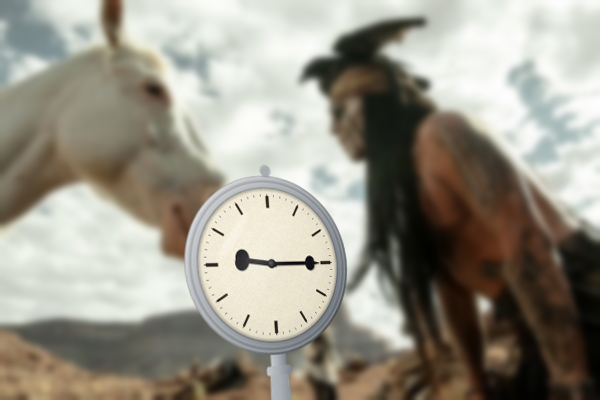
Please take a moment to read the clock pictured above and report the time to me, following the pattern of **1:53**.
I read **9:15**
